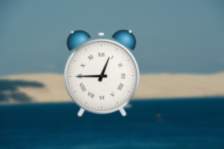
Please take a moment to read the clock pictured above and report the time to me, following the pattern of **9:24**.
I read **12:45**
